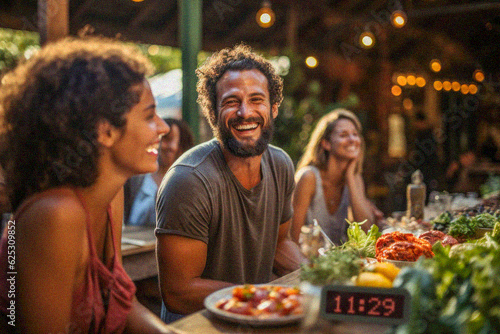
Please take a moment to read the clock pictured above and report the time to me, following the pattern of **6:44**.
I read **11:29**
